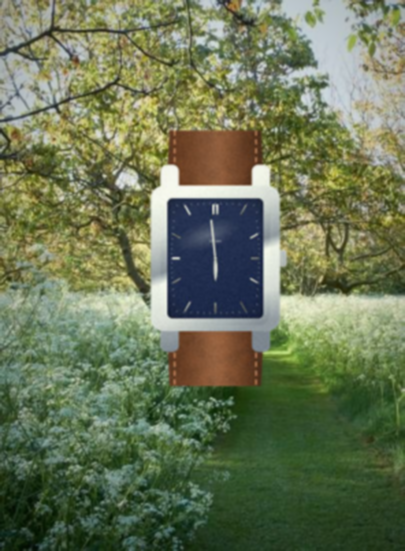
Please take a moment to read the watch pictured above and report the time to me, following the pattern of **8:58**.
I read **5:59**
